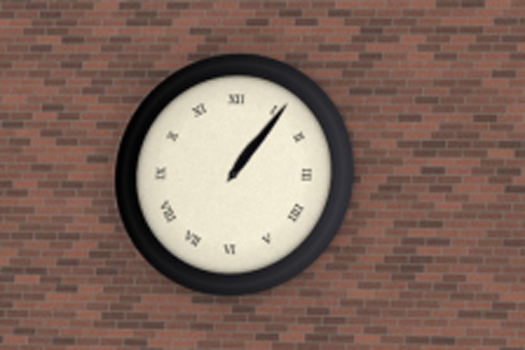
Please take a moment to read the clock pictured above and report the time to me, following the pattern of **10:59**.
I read **1:06**
